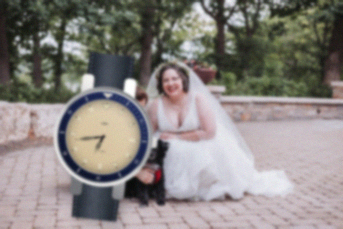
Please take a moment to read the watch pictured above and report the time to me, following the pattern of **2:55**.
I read **6:43**
